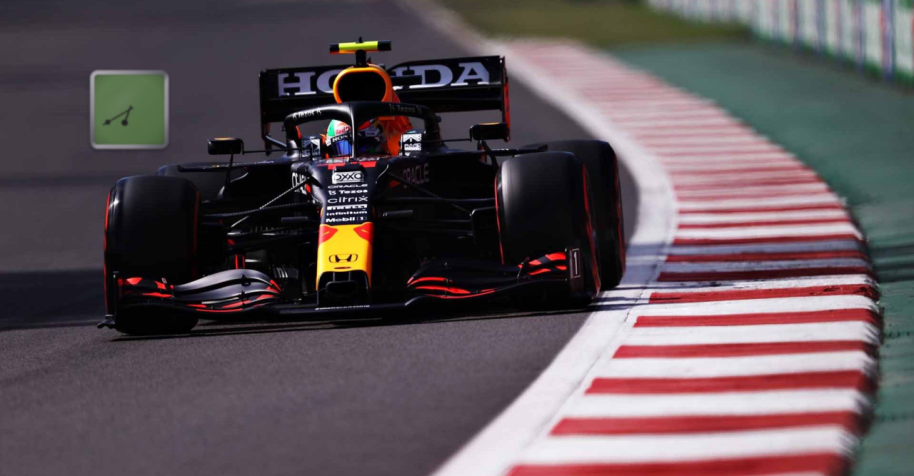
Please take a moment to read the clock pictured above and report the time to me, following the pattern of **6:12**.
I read **6:40**
